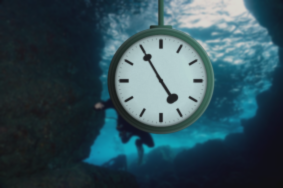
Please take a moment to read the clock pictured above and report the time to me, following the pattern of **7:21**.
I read **4:55**
